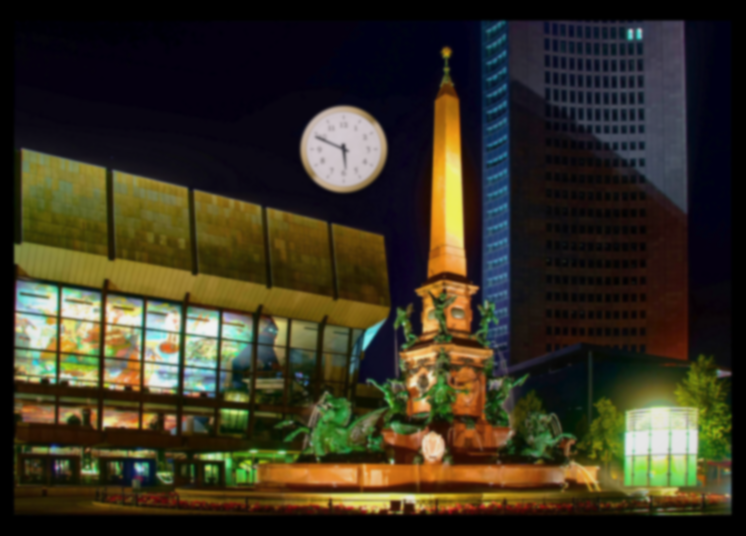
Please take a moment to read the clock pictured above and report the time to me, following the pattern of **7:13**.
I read **5:49**
